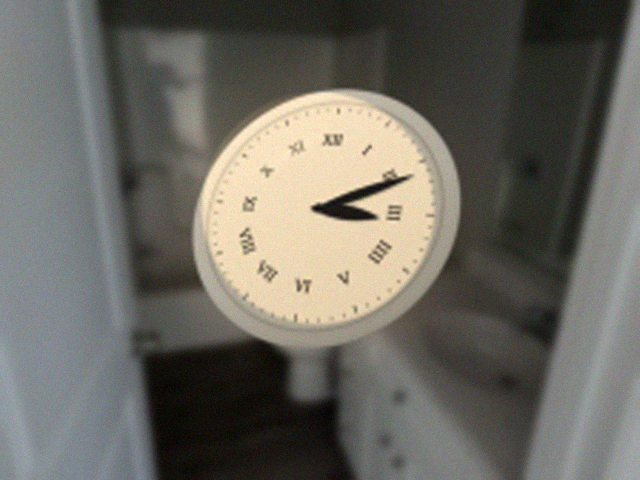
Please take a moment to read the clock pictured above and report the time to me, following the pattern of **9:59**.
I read **3:11**
